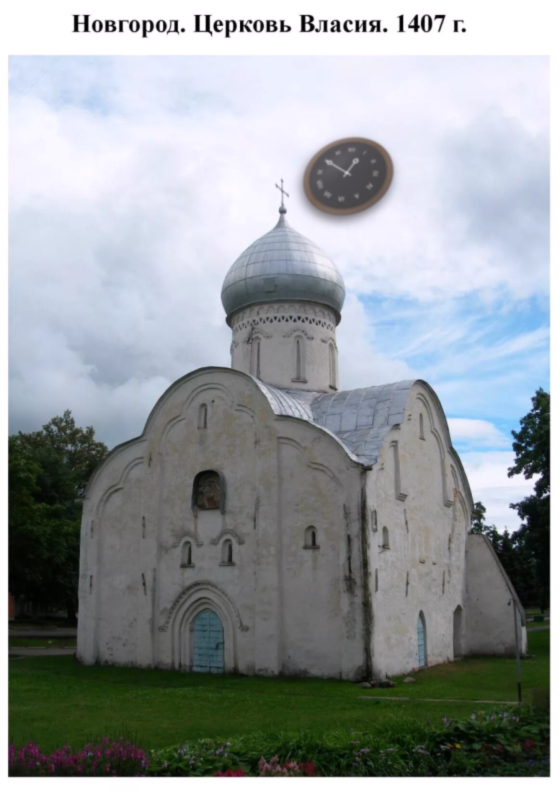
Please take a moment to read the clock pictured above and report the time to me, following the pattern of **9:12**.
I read **12:50**
